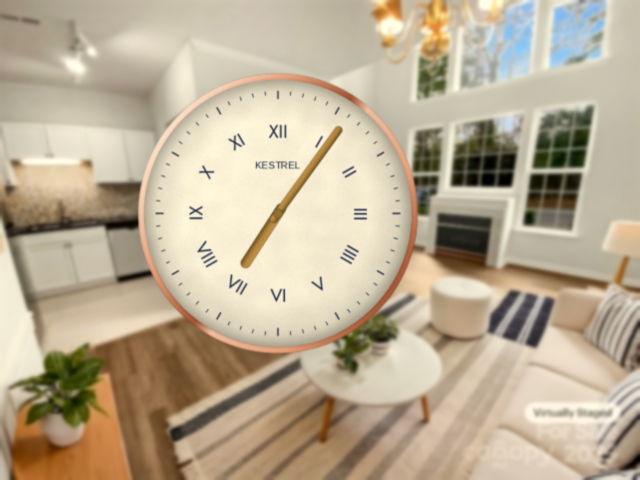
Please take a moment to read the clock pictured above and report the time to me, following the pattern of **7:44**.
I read **7:06**
